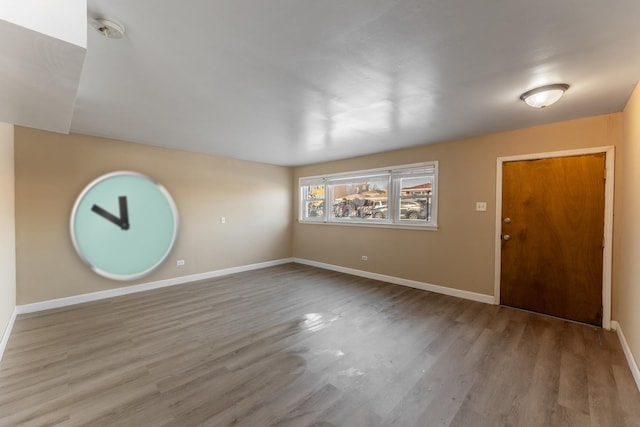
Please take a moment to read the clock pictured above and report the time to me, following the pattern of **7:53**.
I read **11:50**
